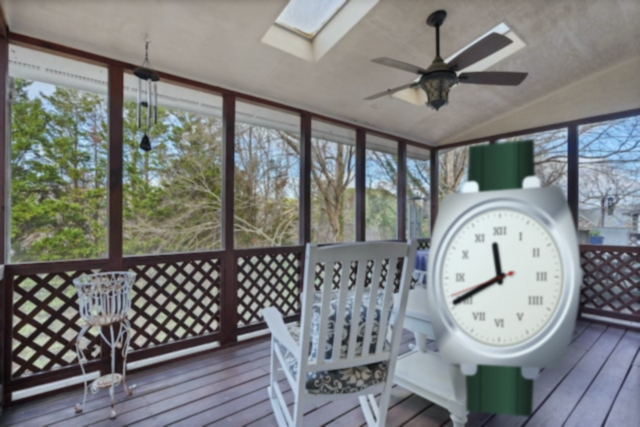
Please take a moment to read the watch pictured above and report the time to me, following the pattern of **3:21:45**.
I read **11:40:42**
